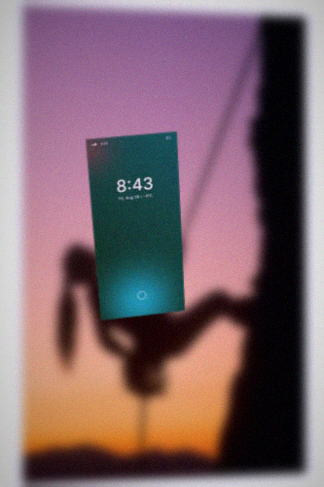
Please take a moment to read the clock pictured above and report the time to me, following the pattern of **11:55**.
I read **8:43**
